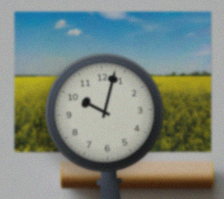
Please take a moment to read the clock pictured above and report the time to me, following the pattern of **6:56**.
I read **10:03**
